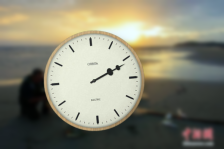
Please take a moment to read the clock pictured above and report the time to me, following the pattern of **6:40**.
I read **2:11**
